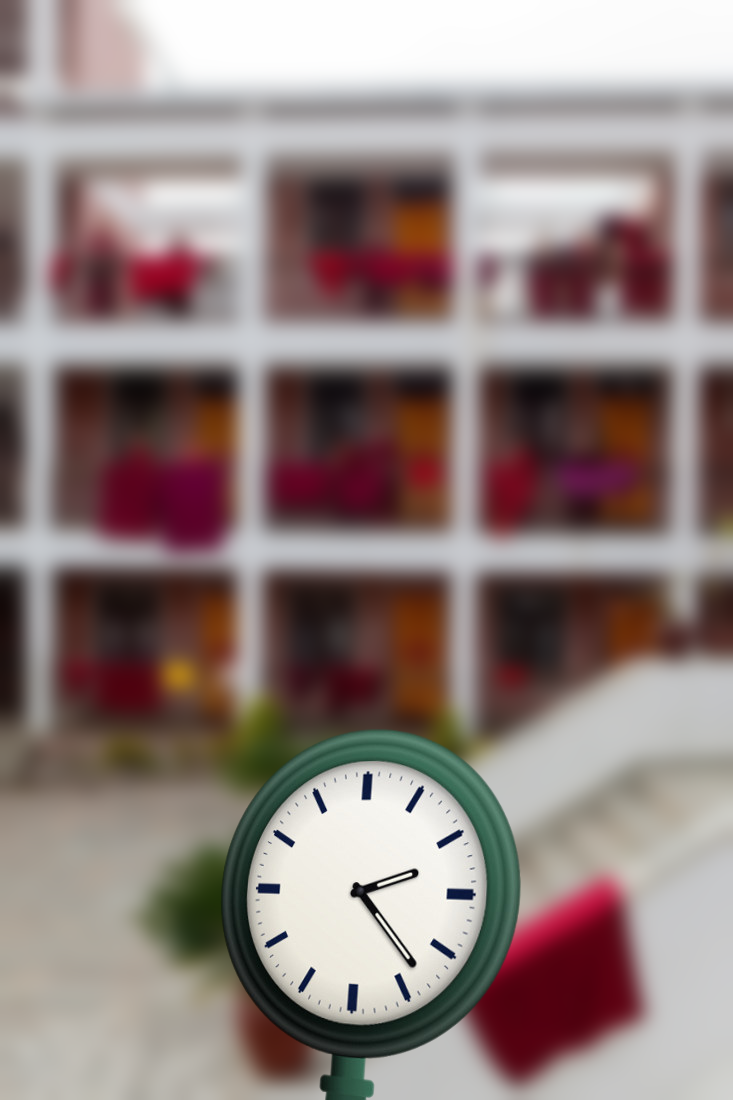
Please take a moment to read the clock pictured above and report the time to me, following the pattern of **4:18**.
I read **2:23**
